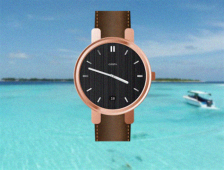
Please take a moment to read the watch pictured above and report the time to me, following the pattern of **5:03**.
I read **3:48**
